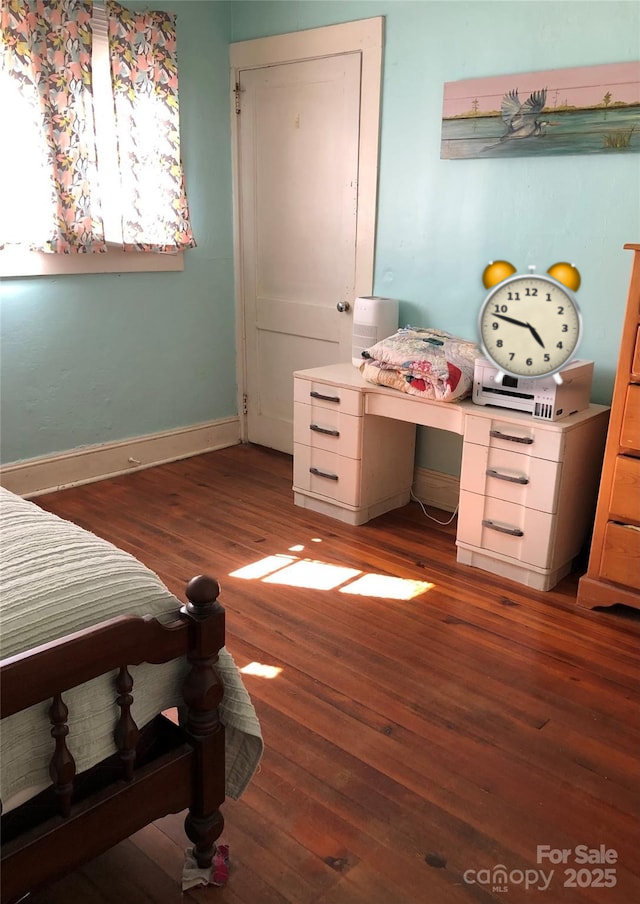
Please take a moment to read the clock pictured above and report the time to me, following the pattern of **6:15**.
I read **4:48**
